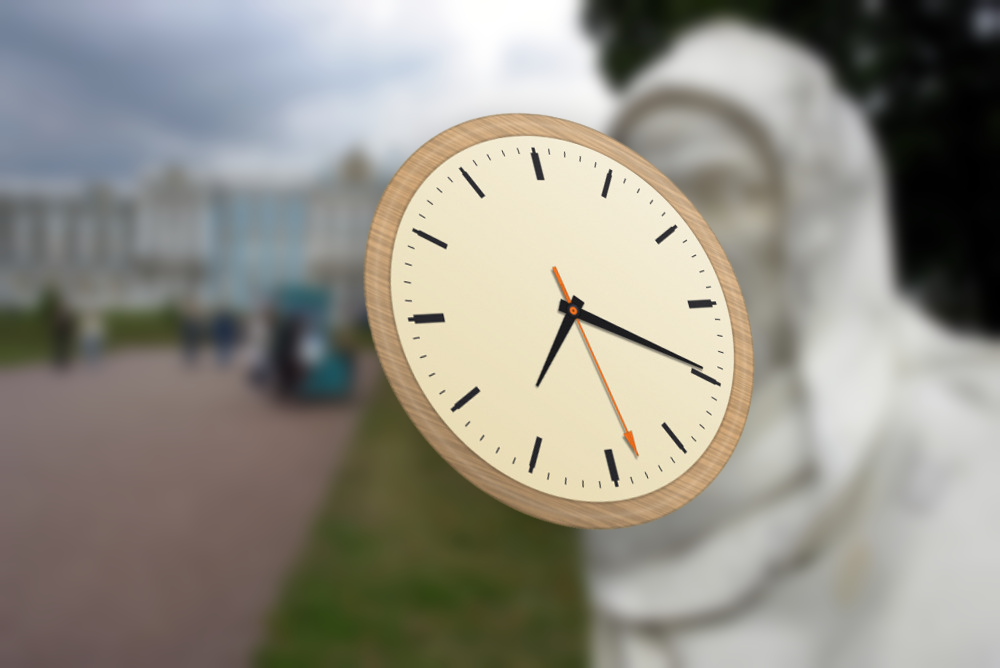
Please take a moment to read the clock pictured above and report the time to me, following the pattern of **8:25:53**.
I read **7:19:28**
